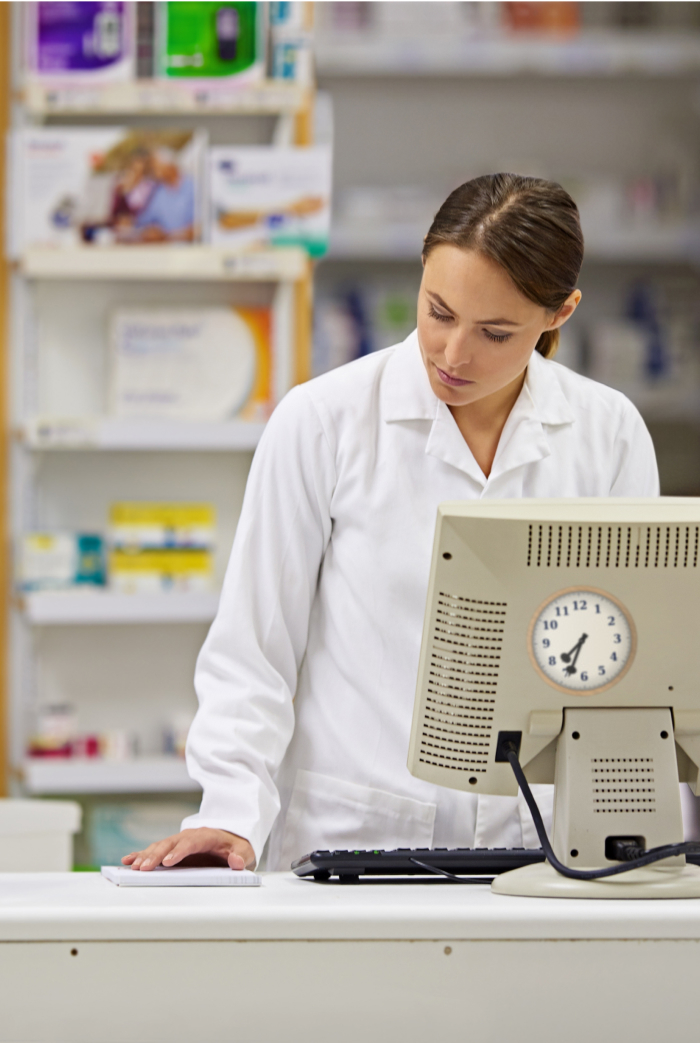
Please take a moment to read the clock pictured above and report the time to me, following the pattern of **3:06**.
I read **7:34**
